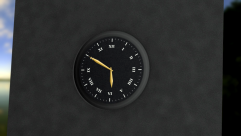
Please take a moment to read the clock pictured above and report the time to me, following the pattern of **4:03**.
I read **5:50**
